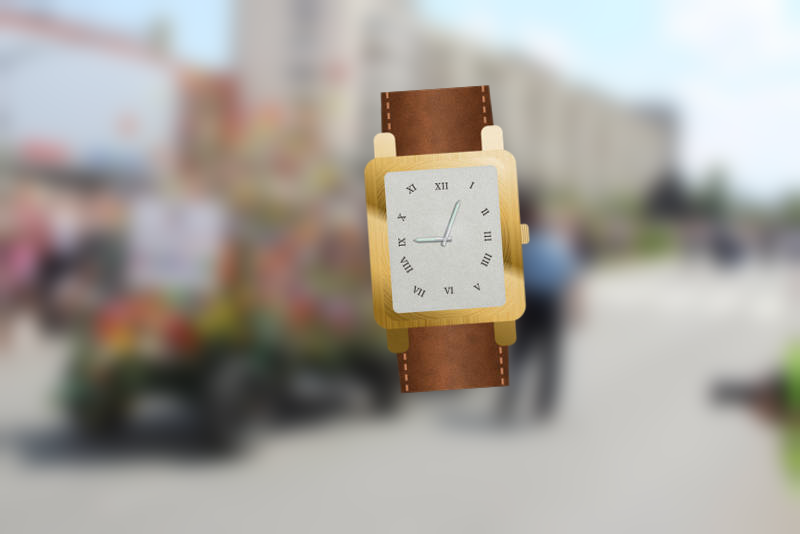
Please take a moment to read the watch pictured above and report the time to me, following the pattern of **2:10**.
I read **9:04**
